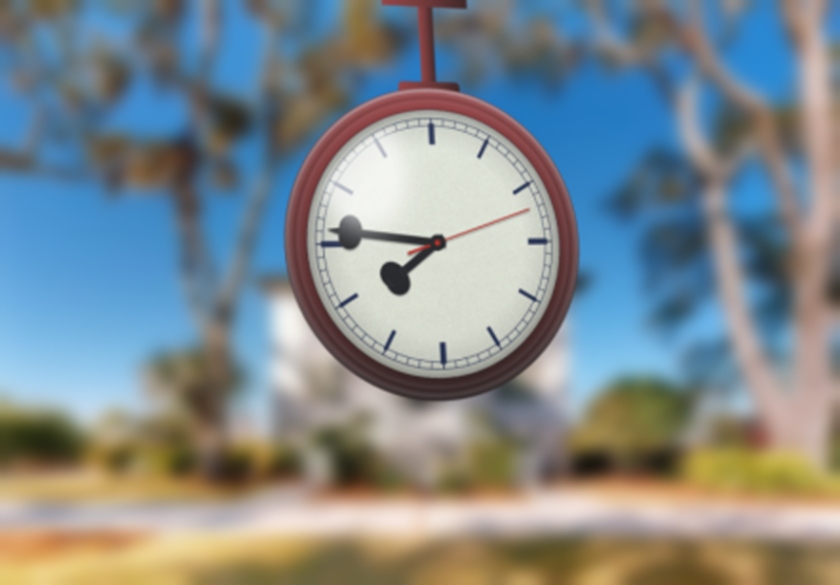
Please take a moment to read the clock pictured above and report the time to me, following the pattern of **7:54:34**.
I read **7:46:12**
